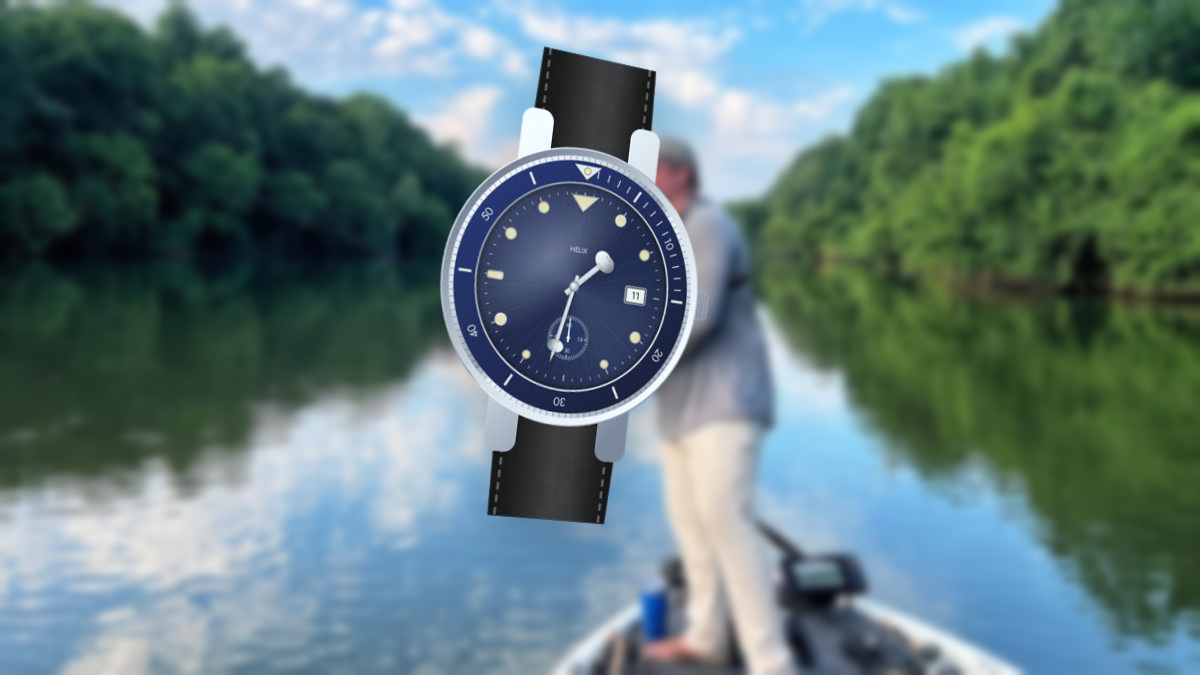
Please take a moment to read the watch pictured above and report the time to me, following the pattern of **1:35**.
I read **1:32**
